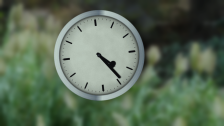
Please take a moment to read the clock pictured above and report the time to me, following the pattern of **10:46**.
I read **4:24**
